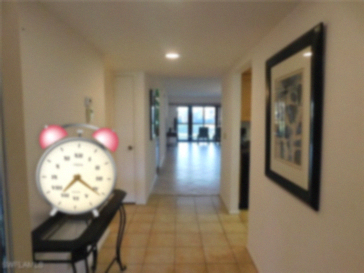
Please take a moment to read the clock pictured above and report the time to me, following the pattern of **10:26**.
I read **7:21**
